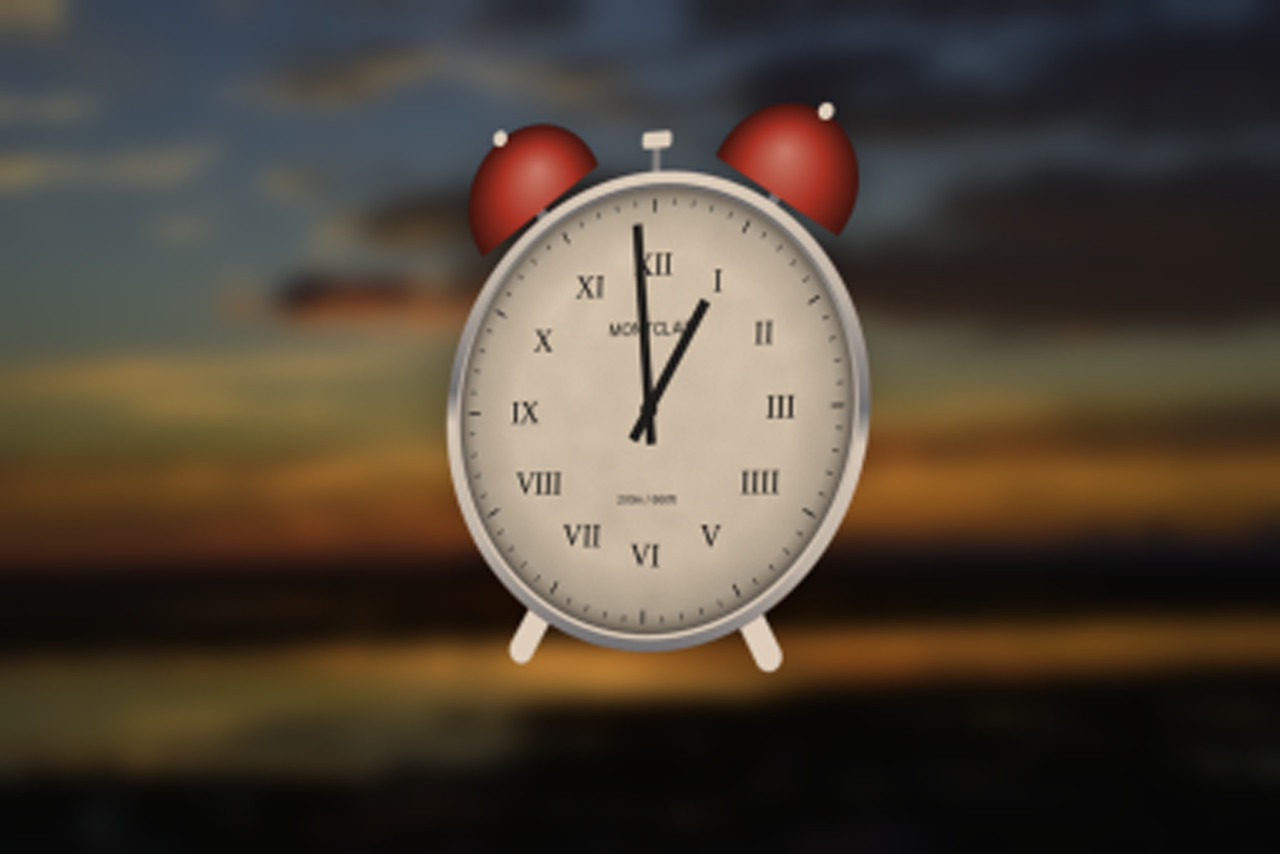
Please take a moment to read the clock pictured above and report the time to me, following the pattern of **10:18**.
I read **12:59**
